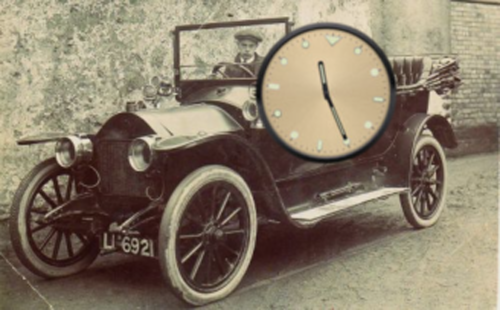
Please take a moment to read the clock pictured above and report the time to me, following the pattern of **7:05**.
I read **11:25**
